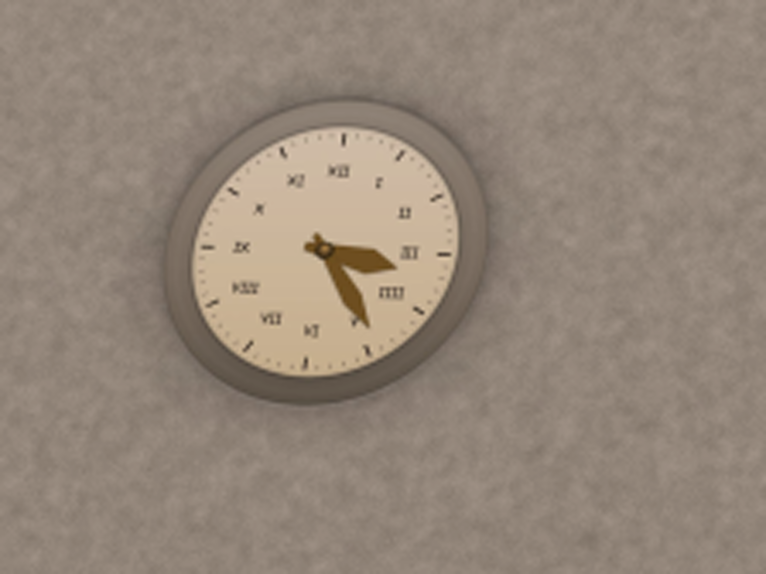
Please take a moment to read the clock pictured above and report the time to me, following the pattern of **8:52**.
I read **3:24**
